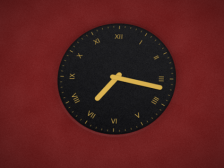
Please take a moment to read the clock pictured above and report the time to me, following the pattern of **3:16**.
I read **7:17**
